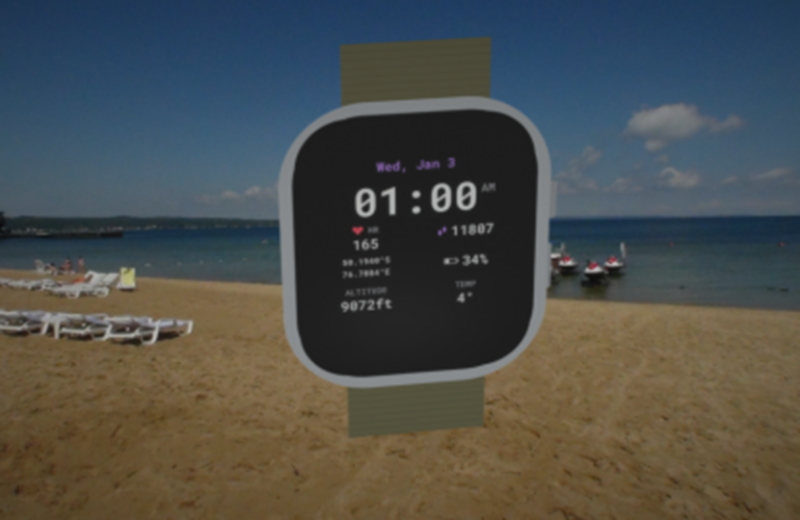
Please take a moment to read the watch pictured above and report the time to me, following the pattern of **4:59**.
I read **1:00**
